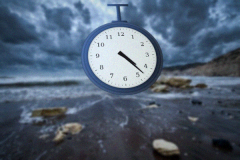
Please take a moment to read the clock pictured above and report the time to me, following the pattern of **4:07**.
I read **4:23**
